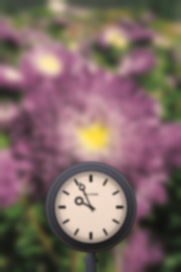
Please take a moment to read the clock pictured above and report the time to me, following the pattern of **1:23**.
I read **9:56**
